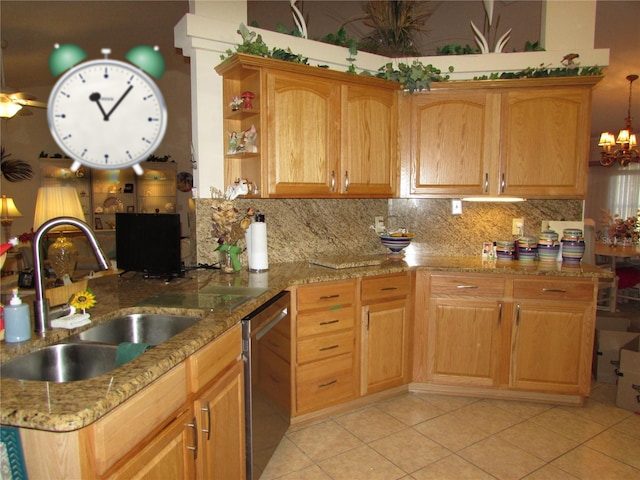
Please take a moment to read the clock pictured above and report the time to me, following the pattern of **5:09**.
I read **11:06**
